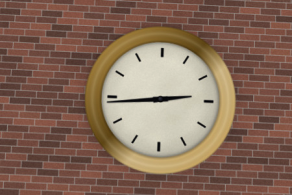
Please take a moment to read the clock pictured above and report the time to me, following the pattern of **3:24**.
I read **2:44**
